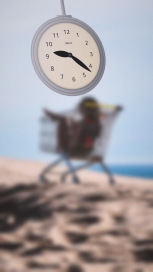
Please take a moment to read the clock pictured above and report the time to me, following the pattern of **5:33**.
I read **9:22**
